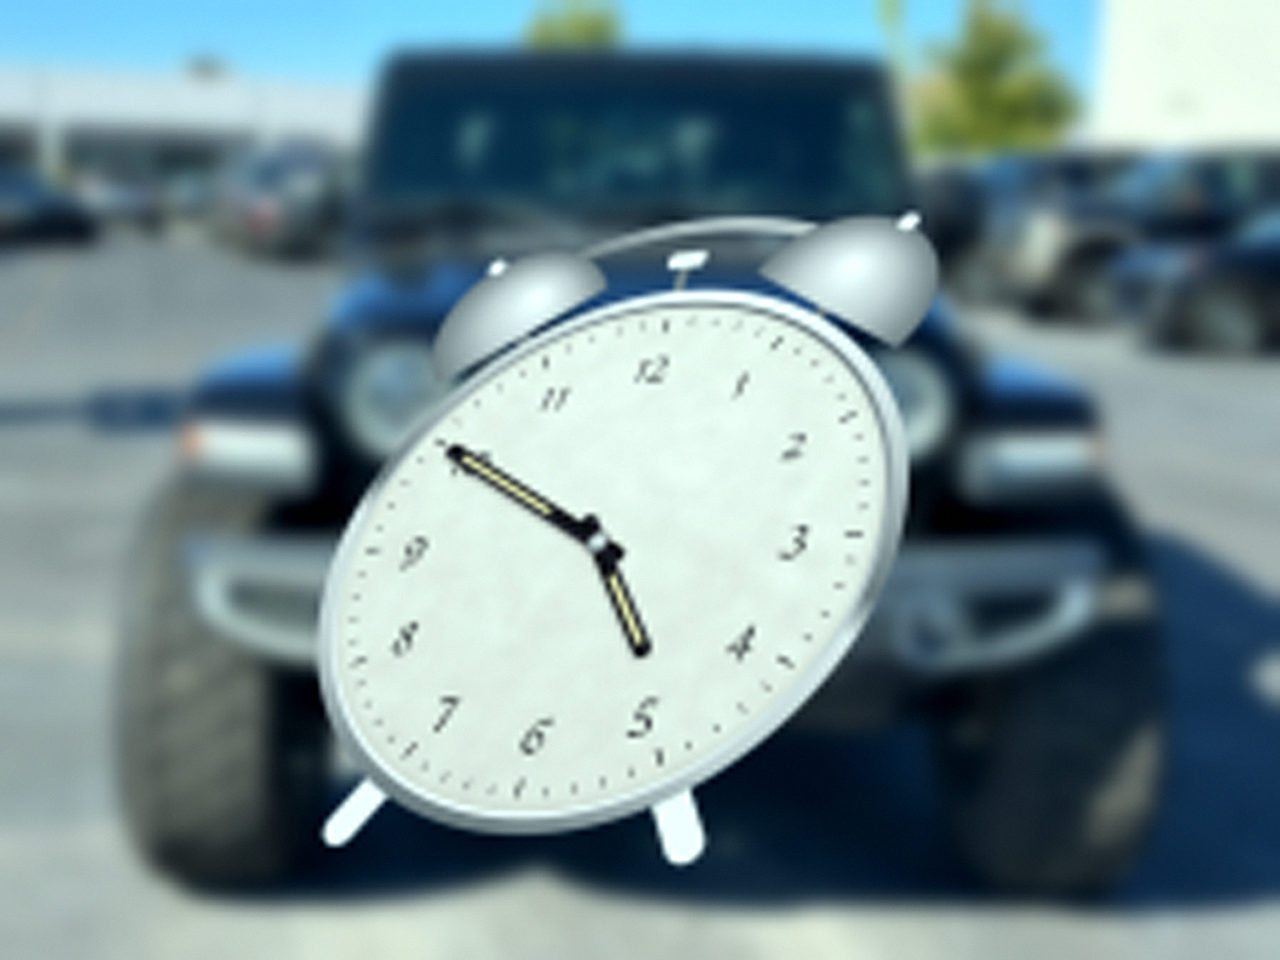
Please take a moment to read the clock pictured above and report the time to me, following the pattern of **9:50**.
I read **4:50**
